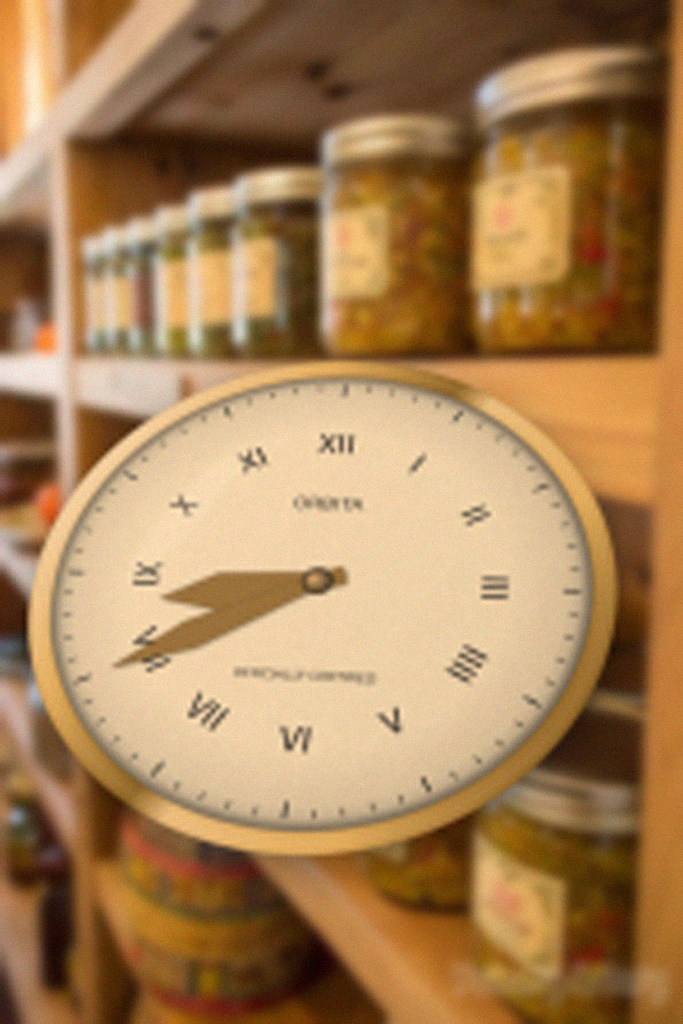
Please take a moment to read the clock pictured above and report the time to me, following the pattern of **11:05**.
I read **8:40**
